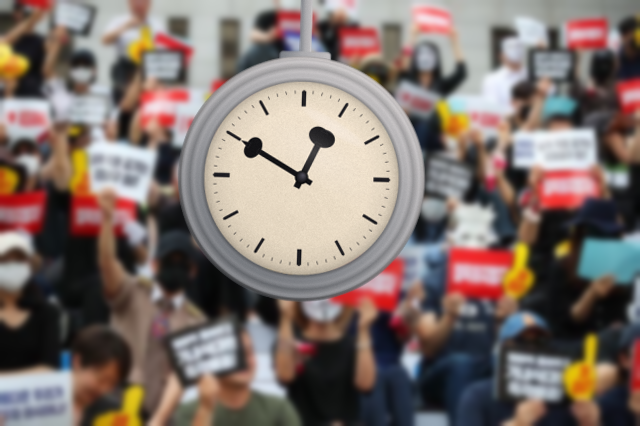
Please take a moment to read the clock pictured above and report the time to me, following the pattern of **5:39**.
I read **12:50**
